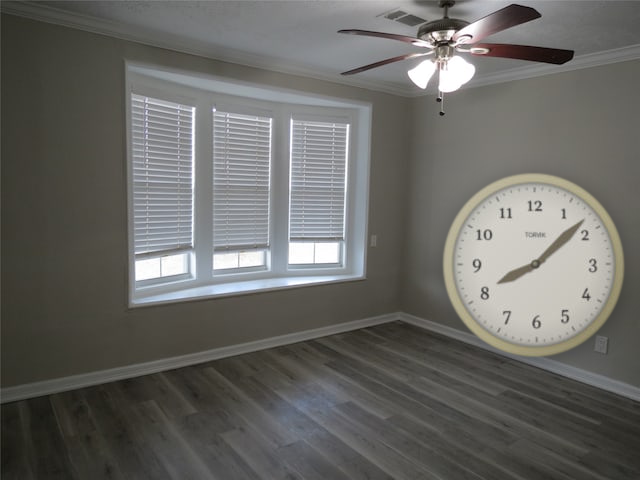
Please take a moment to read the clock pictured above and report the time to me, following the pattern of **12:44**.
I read **8:08**
